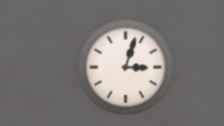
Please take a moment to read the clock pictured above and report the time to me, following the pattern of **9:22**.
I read **3:03**
